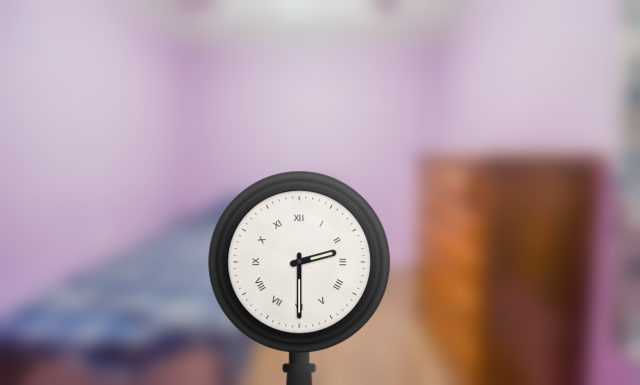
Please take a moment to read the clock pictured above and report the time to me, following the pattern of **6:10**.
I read **2:30**
